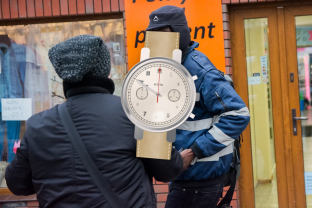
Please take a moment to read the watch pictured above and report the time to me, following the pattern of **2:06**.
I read **9:50**
